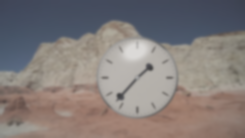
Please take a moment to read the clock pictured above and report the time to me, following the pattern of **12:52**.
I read **1:37**
